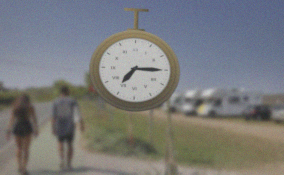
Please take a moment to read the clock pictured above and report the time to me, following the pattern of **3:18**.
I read **7:15**
